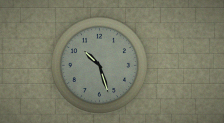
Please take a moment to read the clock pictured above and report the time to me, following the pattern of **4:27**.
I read **10:27**
